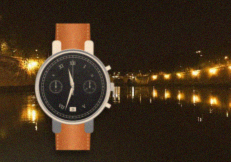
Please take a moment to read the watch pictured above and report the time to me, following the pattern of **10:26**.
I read **11:33**
